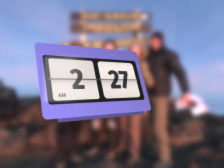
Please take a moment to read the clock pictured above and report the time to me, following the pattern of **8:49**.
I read **2:27**
